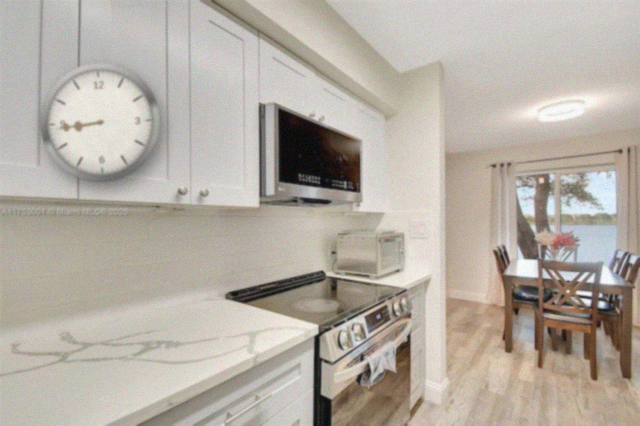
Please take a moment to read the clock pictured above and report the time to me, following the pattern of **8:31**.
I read **8:44**
